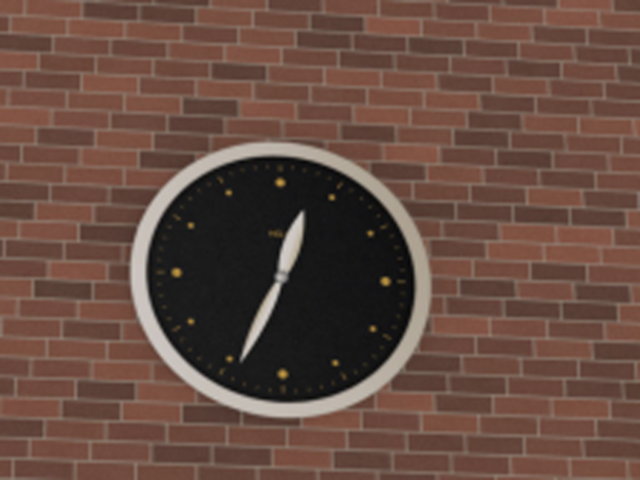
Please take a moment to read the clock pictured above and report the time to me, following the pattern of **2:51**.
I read **12:34**
